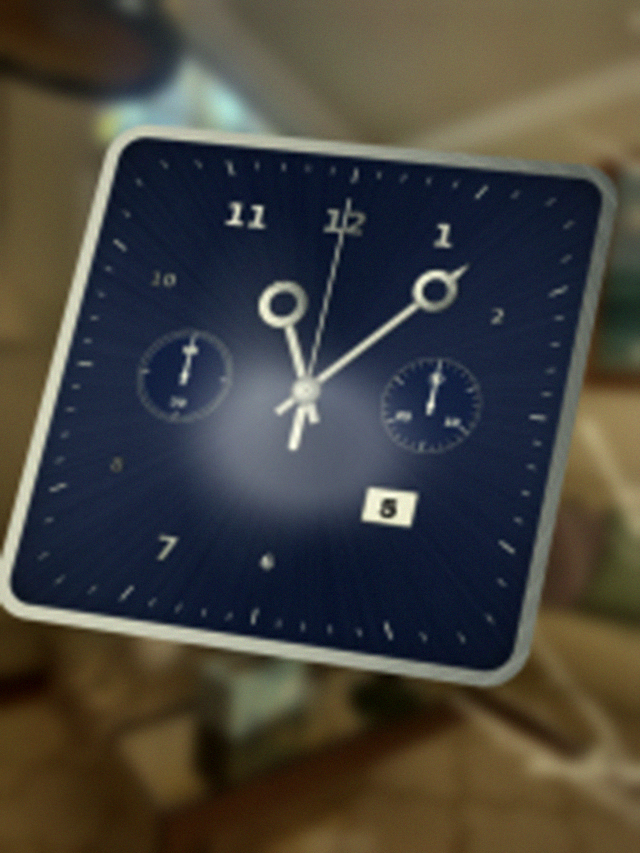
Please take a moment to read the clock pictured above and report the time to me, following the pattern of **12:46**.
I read **11:07**
